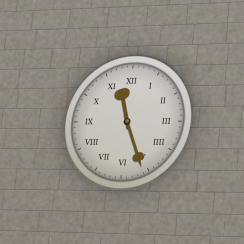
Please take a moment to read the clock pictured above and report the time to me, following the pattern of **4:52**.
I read **11:26**
